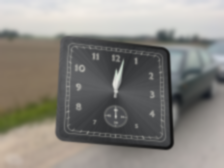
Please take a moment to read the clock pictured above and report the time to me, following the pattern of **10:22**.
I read **12:02**
